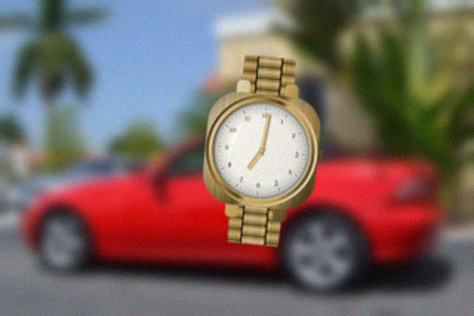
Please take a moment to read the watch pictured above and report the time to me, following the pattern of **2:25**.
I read **7:01**
